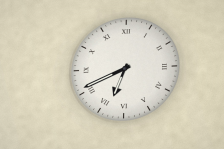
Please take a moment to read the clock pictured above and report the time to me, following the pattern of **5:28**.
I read **6:41**
